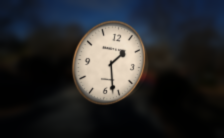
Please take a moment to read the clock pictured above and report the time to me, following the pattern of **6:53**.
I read **1:27**
